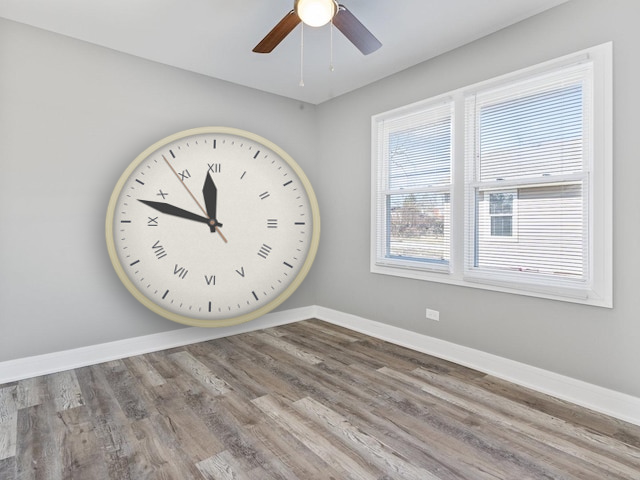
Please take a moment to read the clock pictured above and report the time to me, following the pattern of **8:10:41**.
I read **11:47:54**
